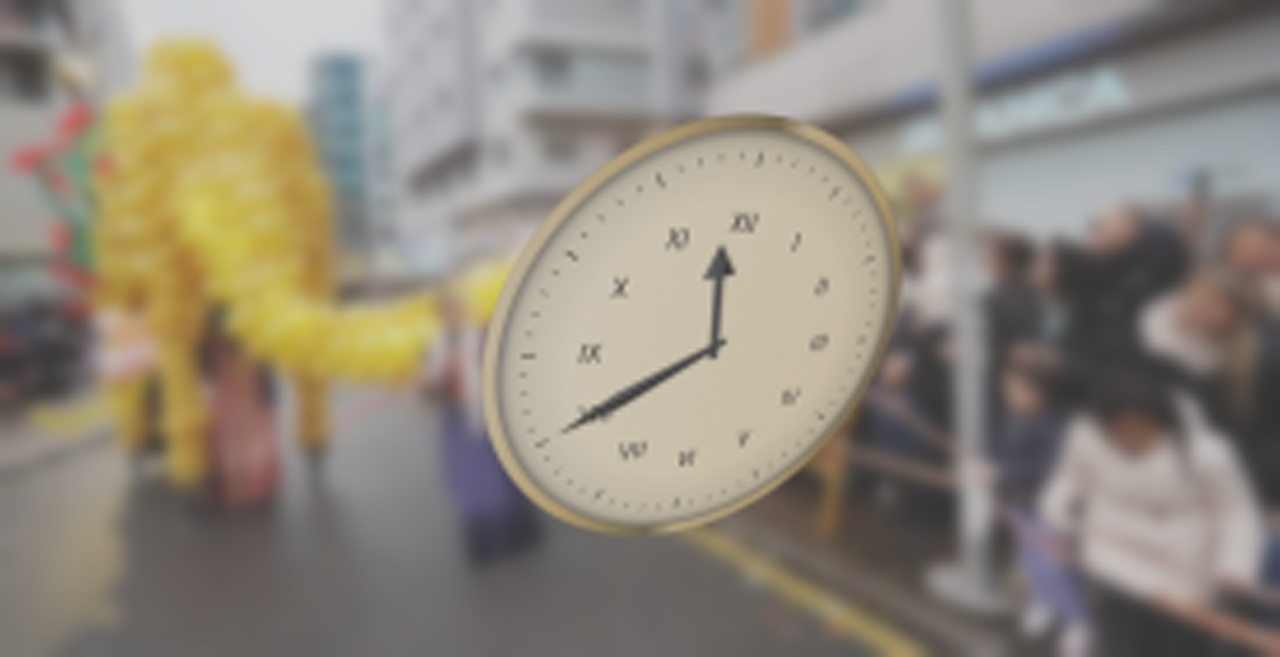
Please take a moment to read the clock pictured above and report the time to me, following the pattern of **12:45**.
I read **11:40**
